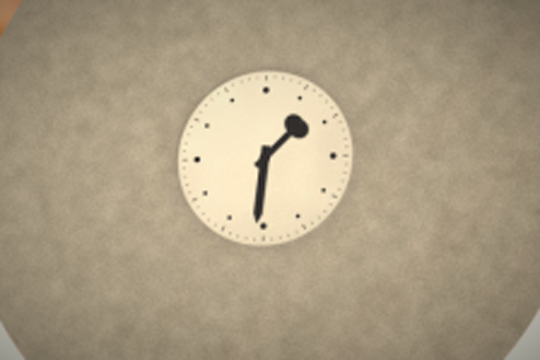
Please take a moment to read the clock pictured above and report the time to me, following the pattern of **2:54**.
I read **1:31**
